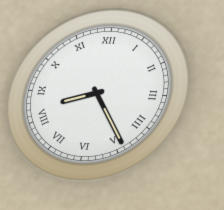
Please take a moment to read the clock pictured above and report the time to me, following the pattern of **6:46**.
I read **8:24**
